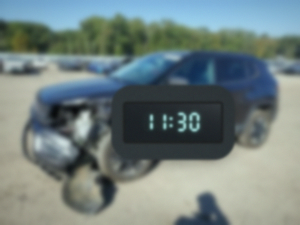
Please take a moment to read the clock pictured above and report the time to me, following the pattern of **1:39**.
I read **11:30**
